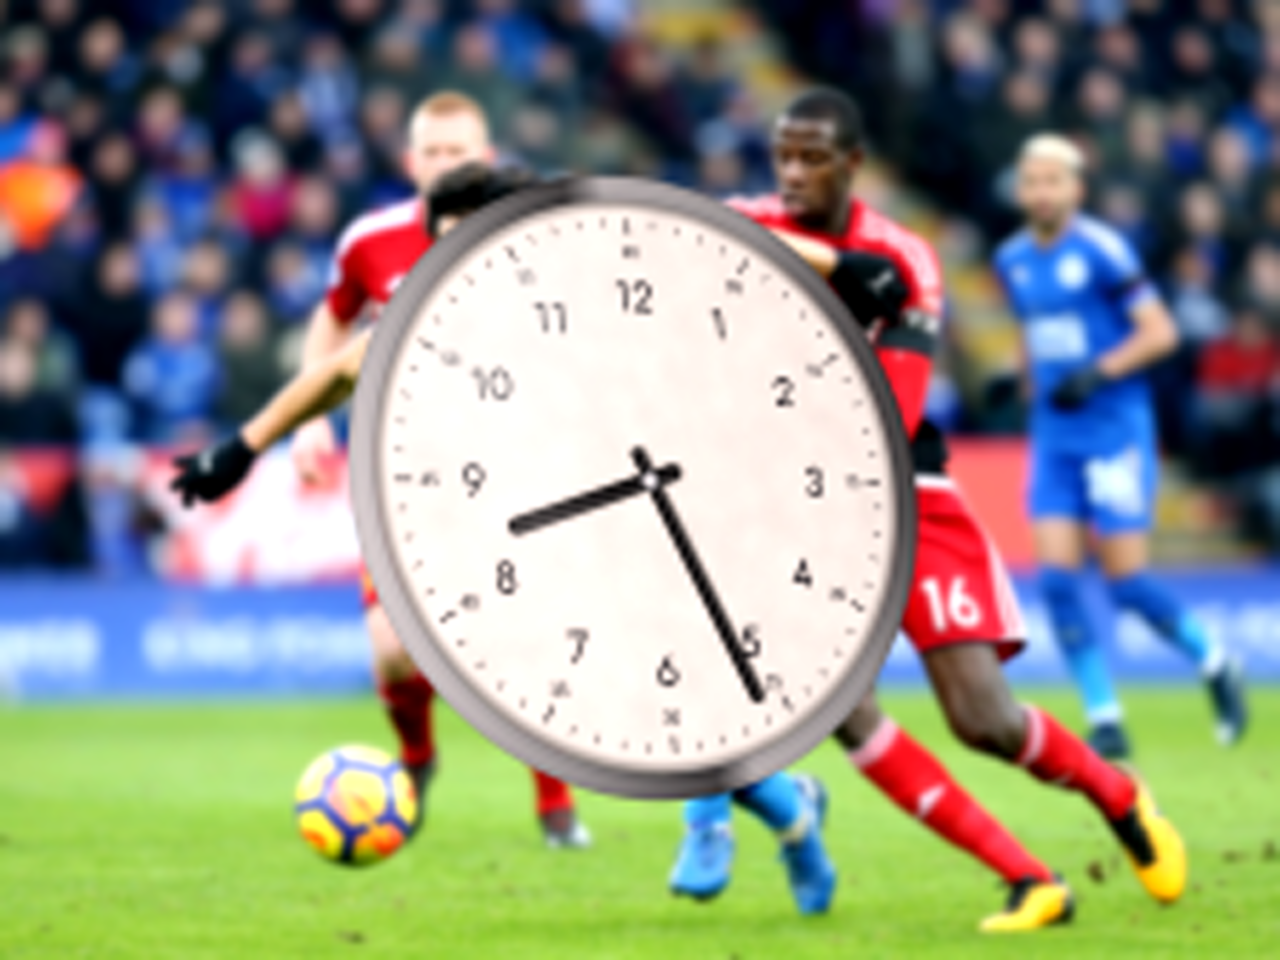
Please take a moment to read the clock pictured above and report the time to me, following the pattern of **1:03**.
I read **8:26**
